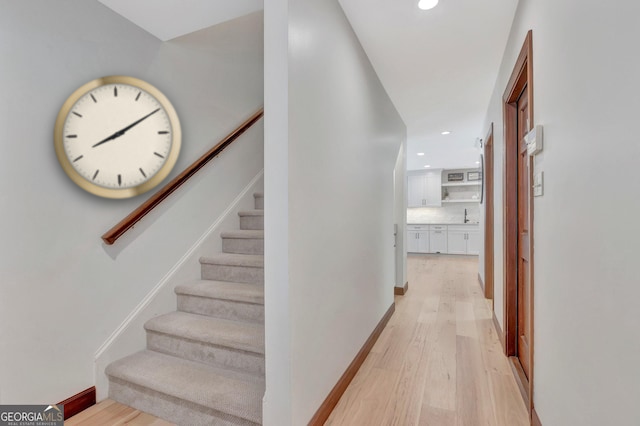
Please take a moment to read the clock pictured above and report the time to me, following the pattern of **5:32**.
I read **8:10**
